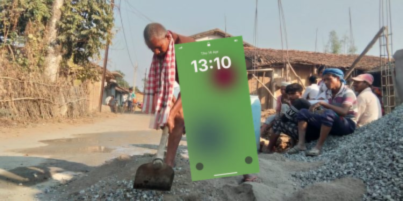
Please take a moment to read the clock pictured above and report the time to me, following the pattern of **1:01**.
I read **13:10**
